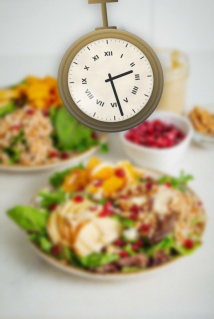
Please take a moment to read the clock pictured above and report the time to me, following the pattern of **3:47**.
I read **2:28**
